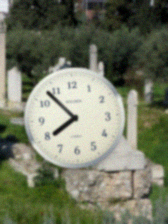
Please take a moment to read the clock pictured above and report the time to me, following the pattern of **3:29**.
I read **7:53**
